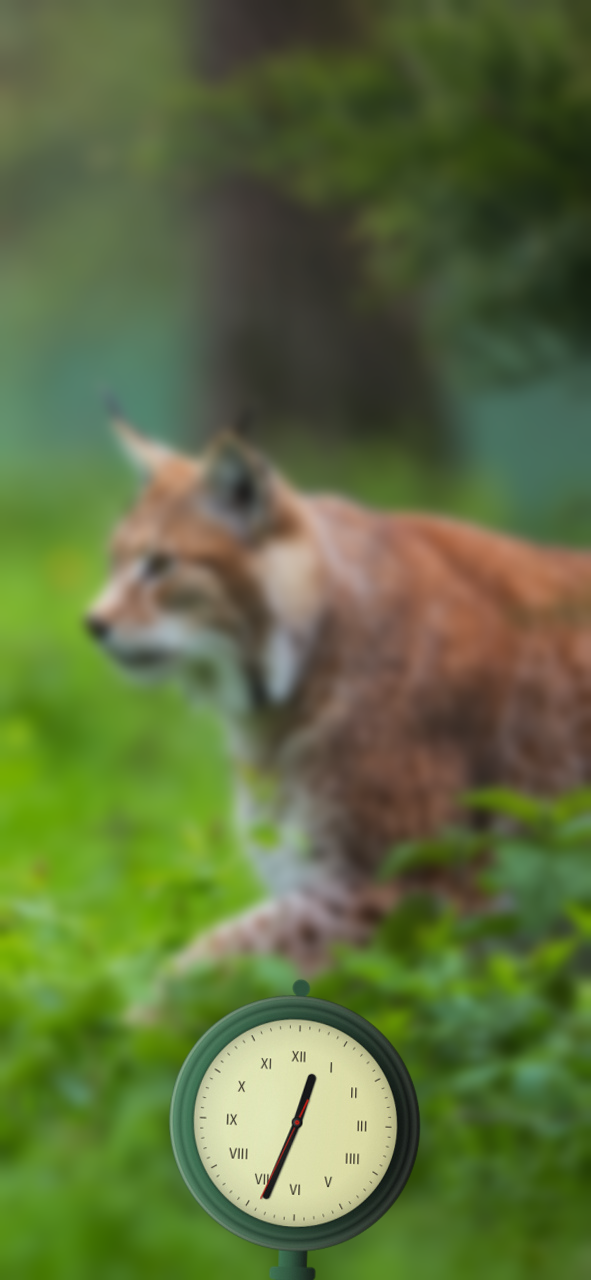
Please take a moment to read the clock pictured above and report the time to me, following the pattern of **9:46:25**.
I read **12:33:34**
